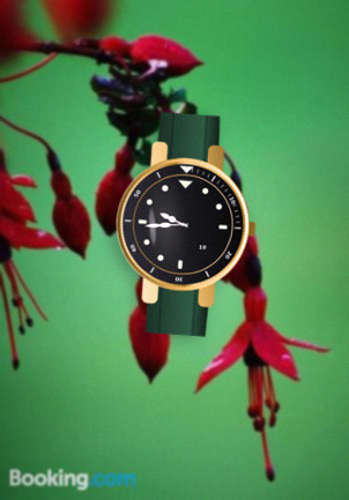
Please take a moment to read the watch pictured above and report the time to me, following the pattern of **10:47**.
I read **9:44**
